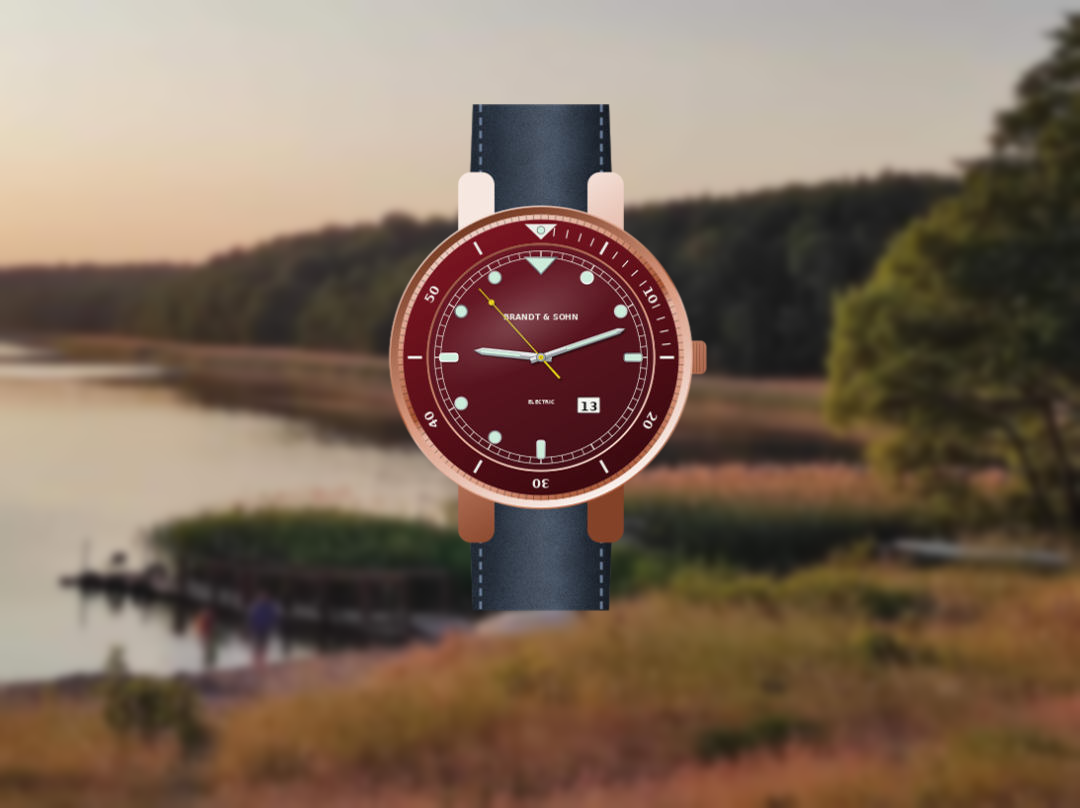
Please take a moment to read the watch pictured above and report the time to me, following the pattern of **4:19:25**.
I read **9:11:53**
